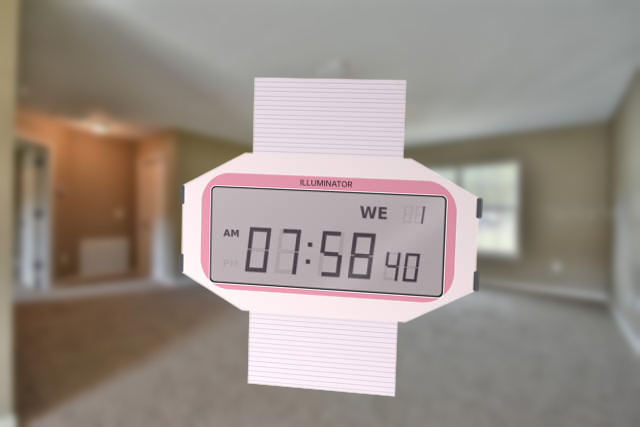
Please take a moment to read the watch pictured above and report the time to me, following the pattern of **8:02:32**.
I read **7:58:40**
